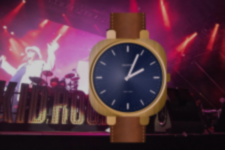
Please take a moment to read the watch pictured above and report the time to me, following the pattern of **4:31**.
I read **2:04**
